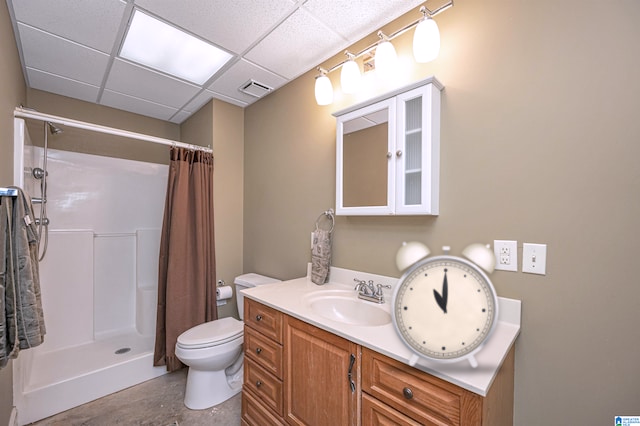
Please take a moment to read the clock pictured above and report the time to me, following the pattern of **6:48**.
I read **11:00**
